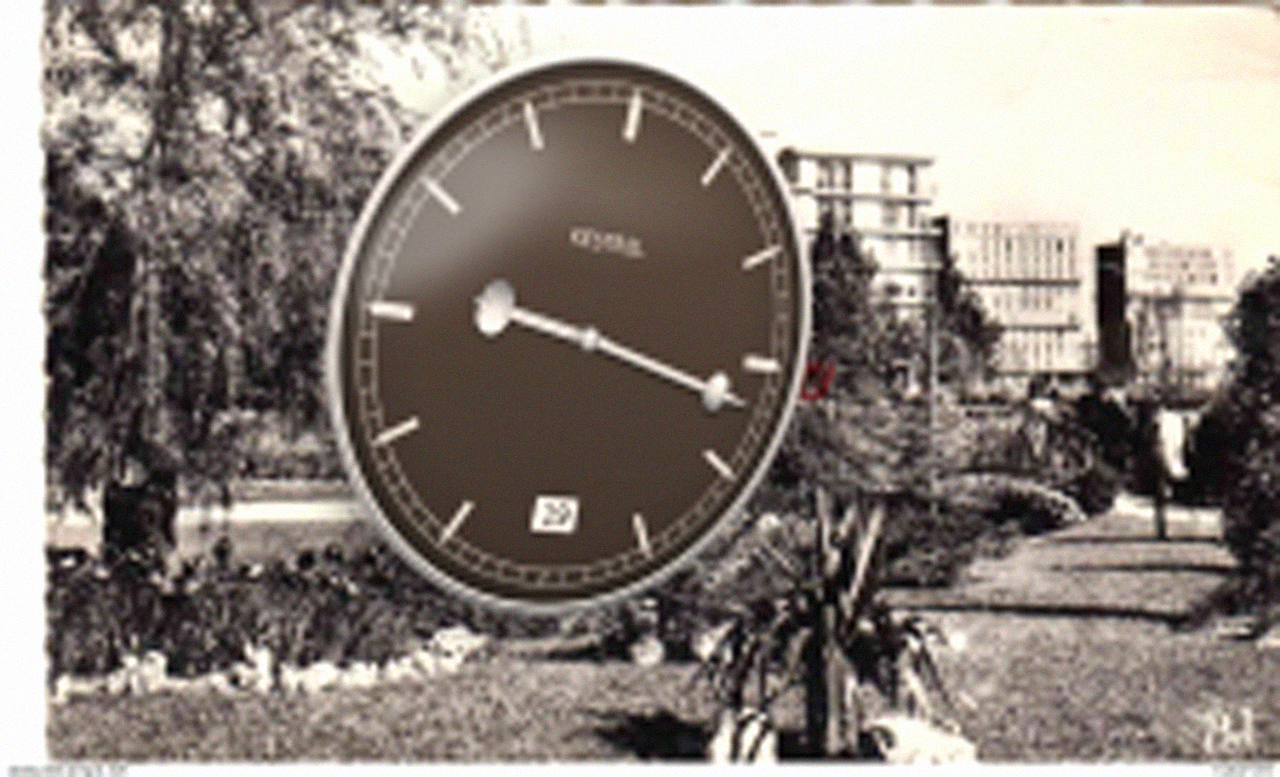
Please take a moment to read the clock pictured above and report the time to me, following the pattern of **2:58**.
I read **9:17**
